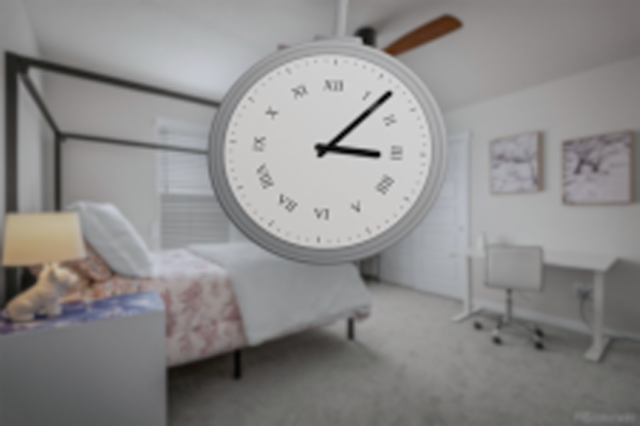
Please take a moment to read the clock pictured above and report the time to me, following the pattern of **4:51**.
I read **3:07**
